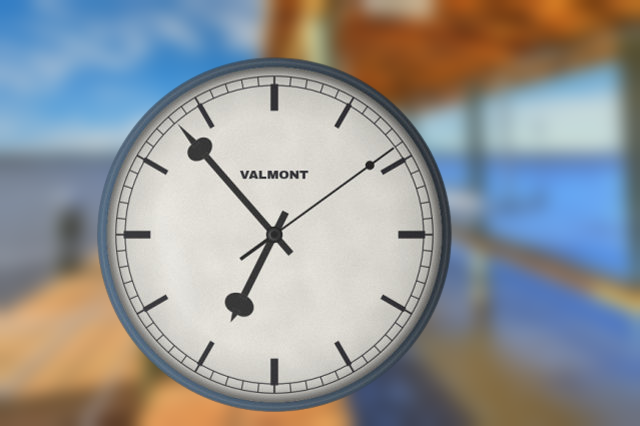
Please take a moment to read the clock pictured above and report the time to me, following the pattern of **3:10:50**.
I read **6:53:09**
